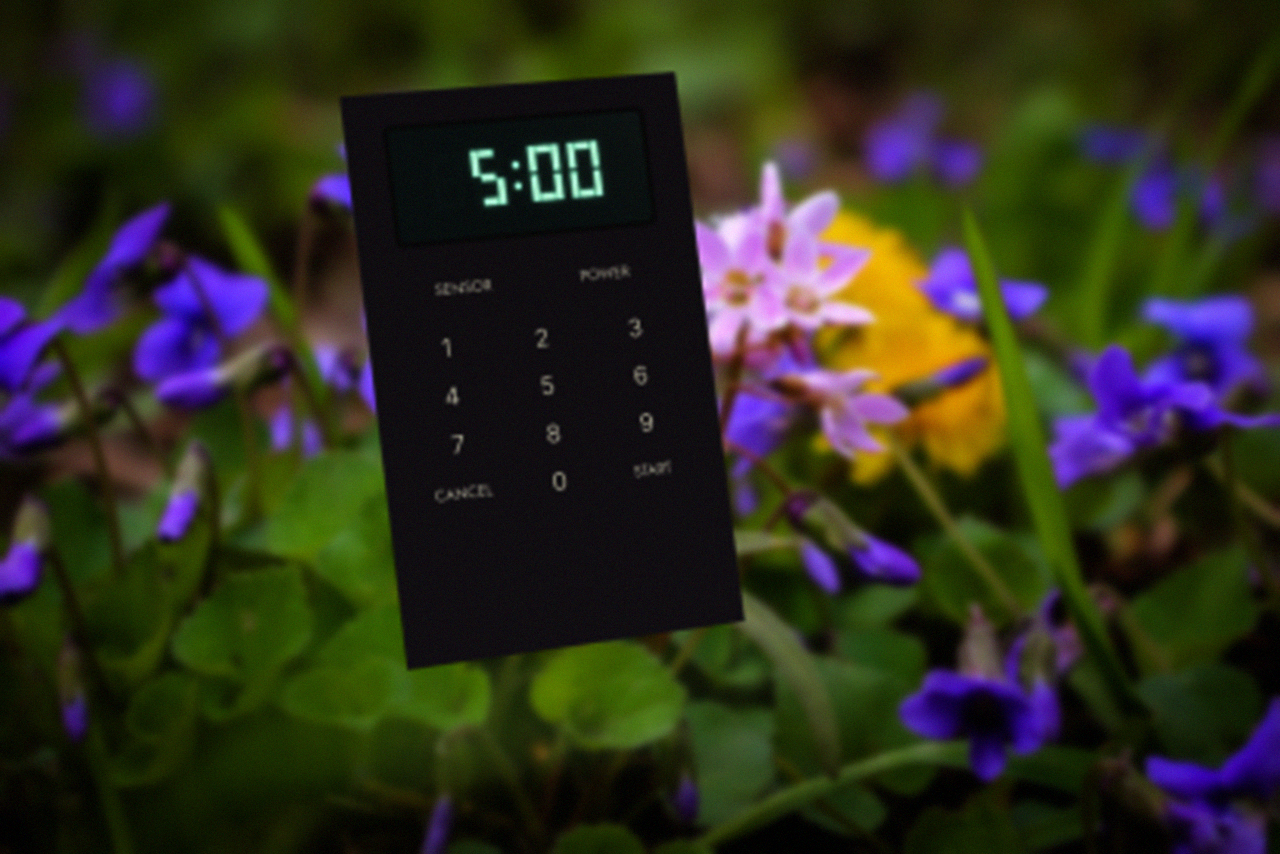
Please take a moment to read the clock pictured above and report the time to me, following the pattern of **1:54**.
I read **5:00**
